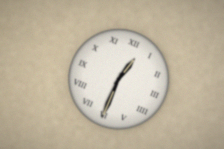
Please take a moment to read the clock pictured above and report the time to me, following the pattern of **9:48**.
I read **12:30**
